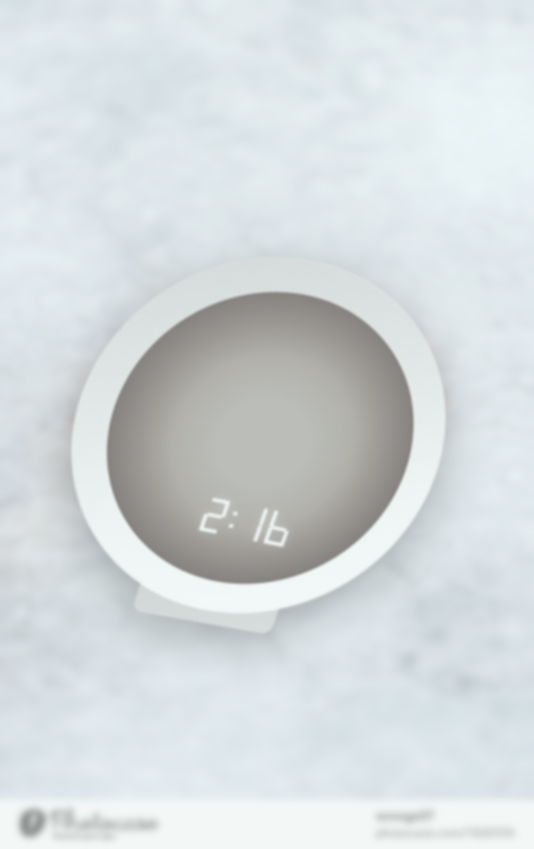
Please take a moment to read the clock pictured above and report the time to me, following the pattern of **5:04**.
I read **2:16**
